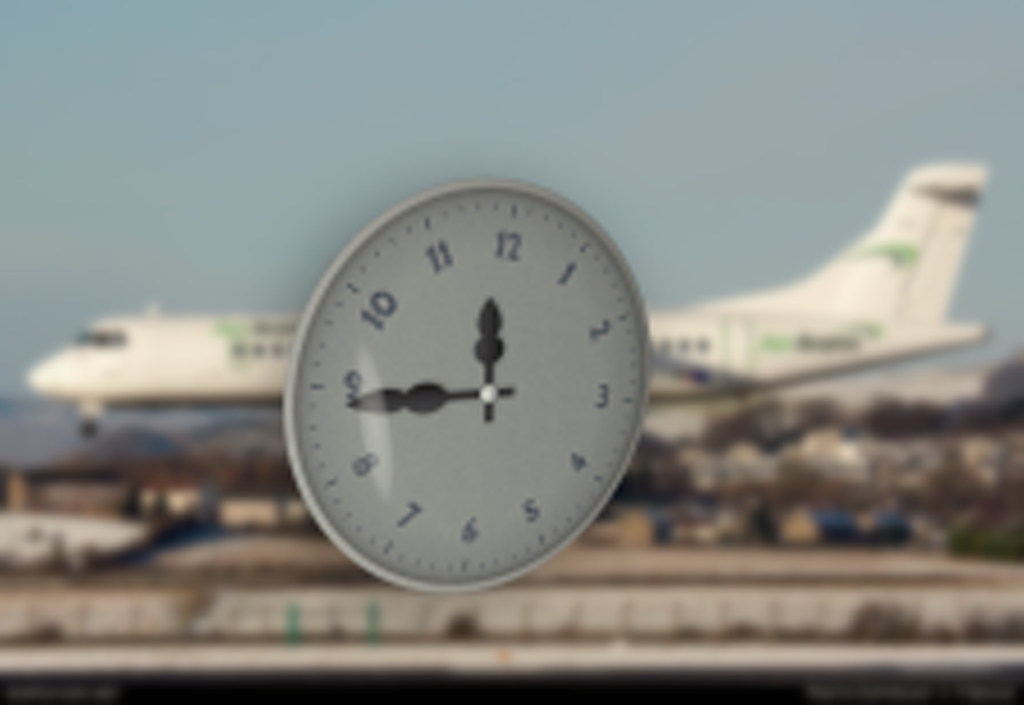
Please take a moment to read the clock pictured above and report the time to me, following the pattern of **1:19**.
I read **11:44**
